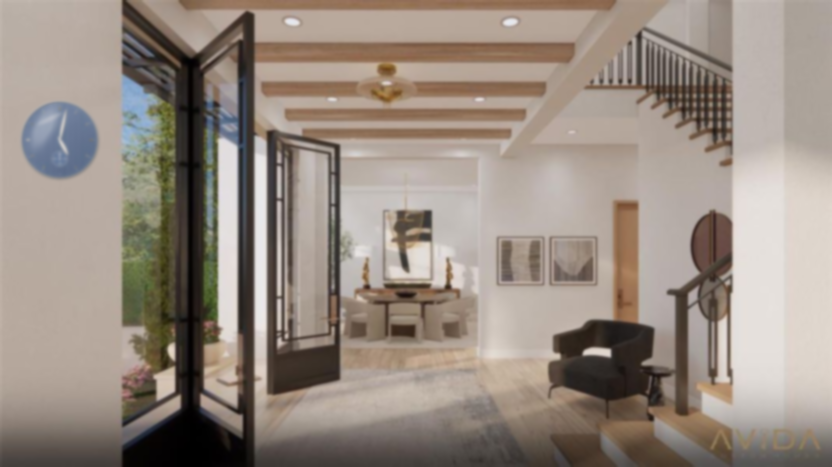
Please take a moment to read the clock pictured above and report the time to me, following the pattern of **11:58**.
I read **5:02**
